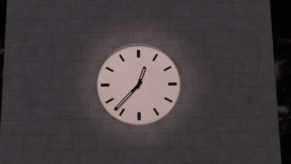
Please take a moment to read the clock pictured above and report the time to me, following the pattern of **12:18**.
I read **12:37**
